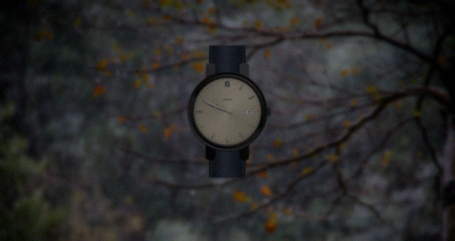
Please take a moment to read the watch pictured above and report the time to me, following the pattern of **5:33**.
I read **9:49**
